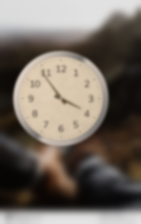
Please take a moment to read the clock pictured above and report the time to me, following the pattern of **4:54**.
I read **3:54**
